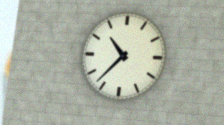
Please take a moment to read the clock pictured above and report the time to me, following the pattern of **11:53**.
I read **10:37**
